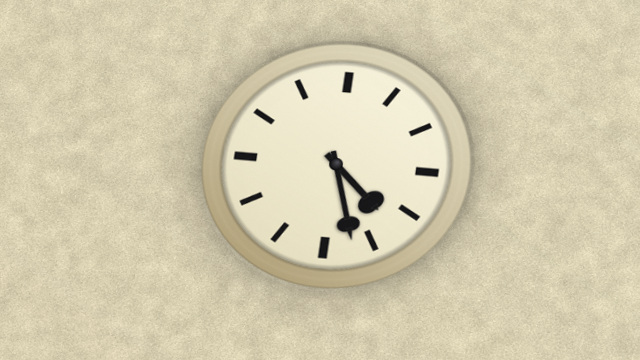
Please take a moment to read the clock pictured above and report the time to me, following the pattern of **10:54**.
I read **4:27**
